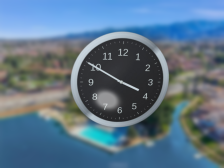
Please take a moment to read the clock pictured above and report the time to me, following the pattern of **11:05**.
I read **3:50**
